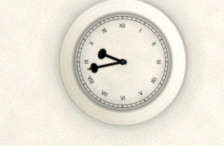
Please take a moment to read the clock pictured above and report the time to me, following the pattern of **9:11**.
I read **9:43**
